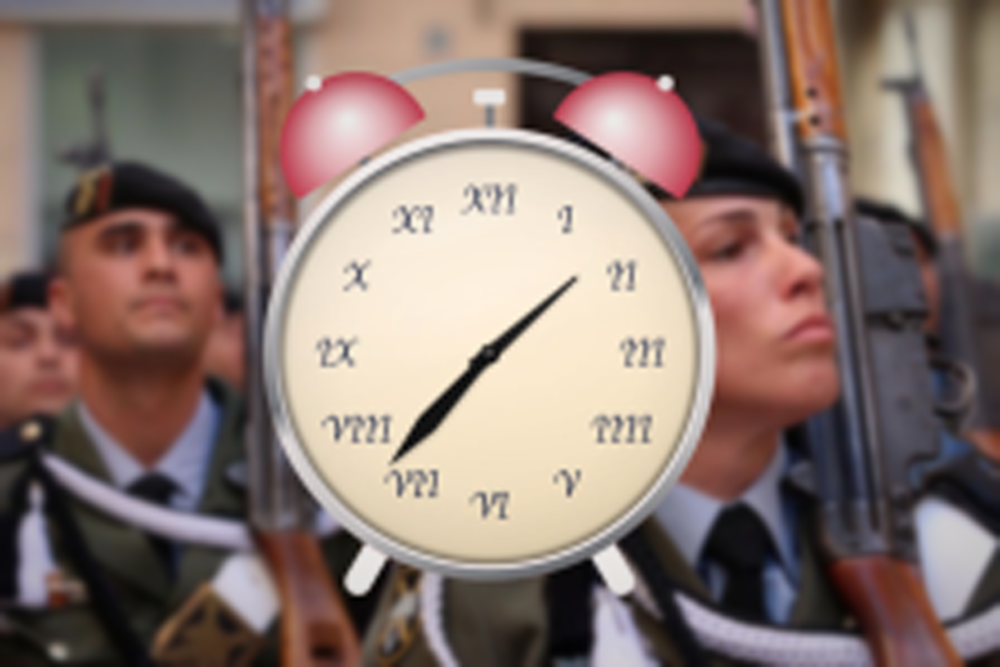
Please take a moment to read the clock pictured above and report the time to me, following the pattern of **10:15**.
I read **1:37**
